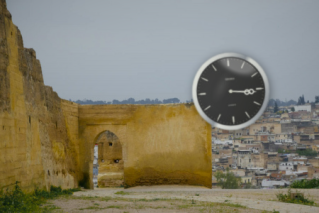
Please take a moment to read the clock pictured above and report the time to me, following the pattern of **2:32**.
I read **3:16**
